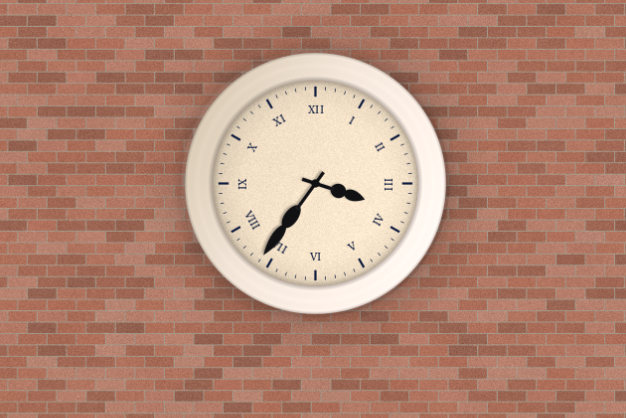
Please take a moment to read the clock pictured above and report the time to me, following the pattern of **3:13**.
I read **3:36**
